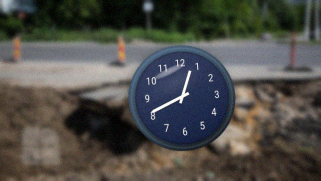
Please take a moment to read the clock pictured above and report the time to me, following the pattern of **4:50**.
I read **12:41**
